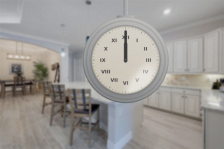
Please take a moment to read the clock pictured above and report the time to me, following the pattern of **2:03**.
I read **12:00**
